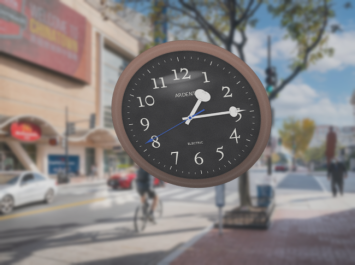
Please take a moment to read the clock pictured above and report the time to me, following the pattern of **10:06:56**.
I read **1:14:41**
